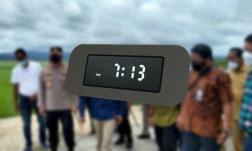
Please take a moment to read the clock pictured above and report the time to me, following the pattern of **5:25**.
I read **7:13**
